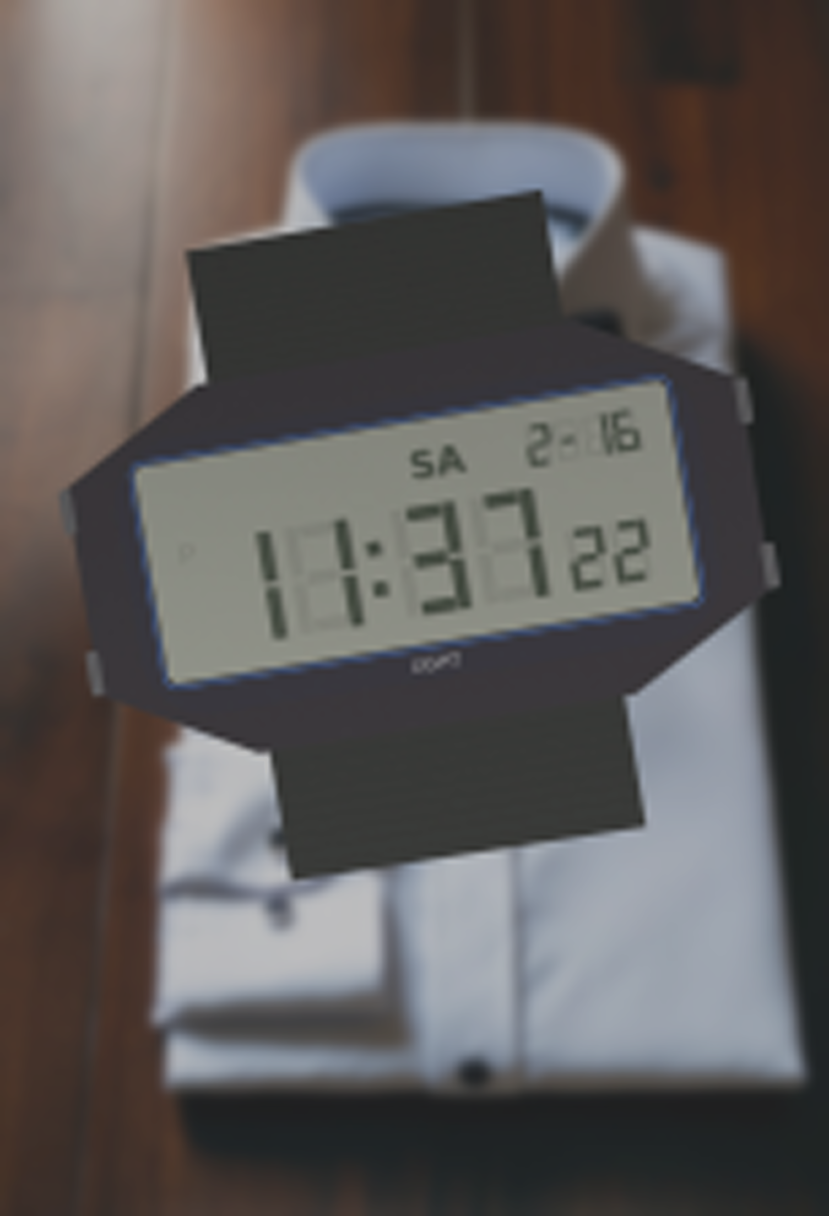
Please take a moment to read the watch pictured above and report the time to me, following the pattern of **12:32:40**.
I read **11:37:22**
